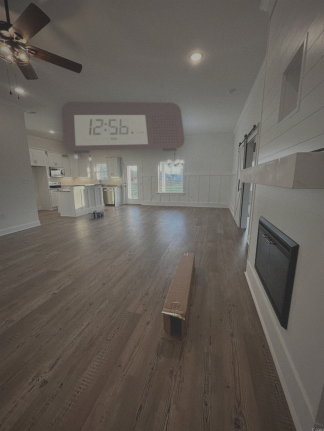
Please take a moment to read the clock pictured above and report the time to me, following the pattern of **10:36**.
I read **12:56**
